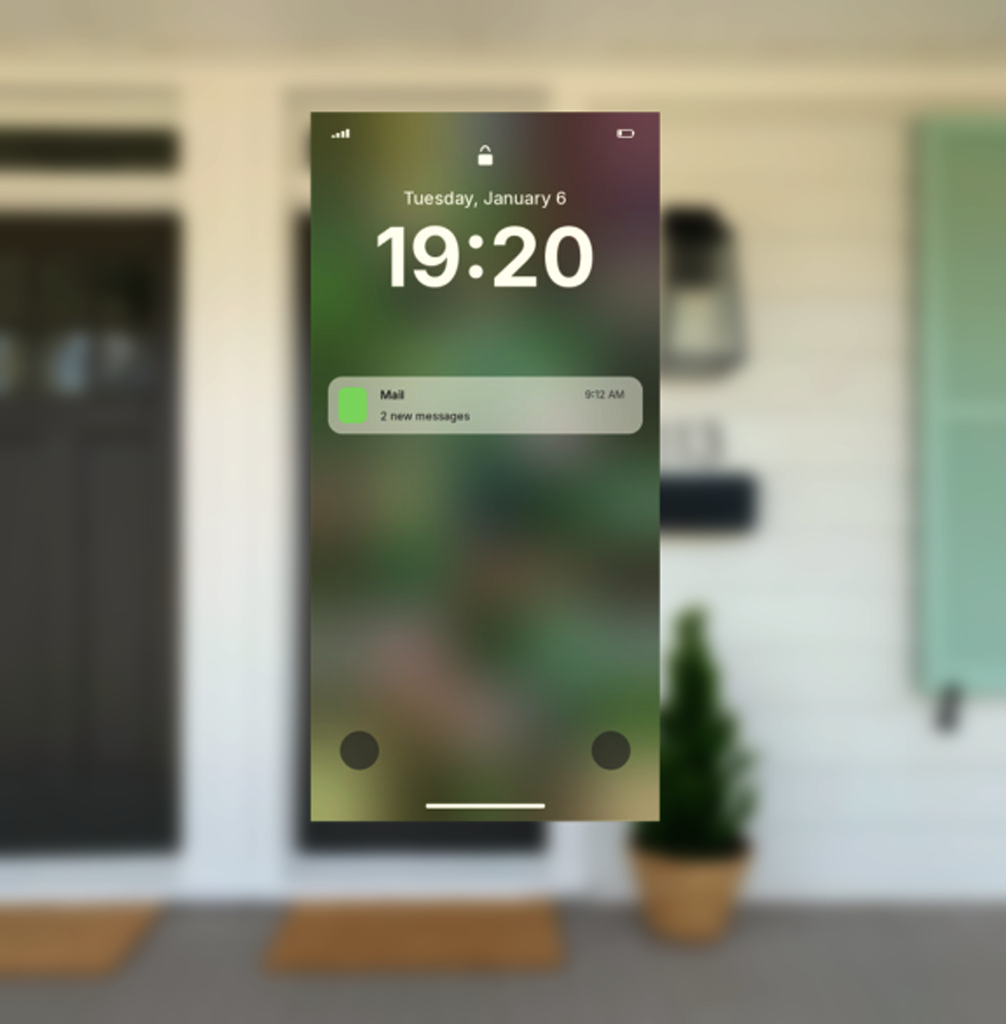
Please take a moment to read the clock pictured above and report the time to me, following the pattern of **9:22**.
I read **19:20**
